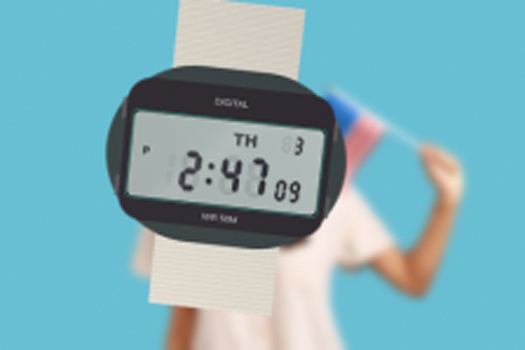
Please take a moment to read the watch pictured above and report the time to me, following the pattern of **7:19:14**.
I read **2:47:09**
